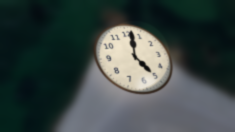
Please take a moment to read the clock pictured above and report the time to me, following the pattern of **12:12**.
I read **5:02**
